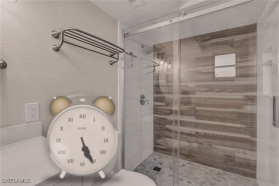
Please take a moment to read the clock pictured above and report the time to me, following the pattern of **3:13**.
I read **5:26**
